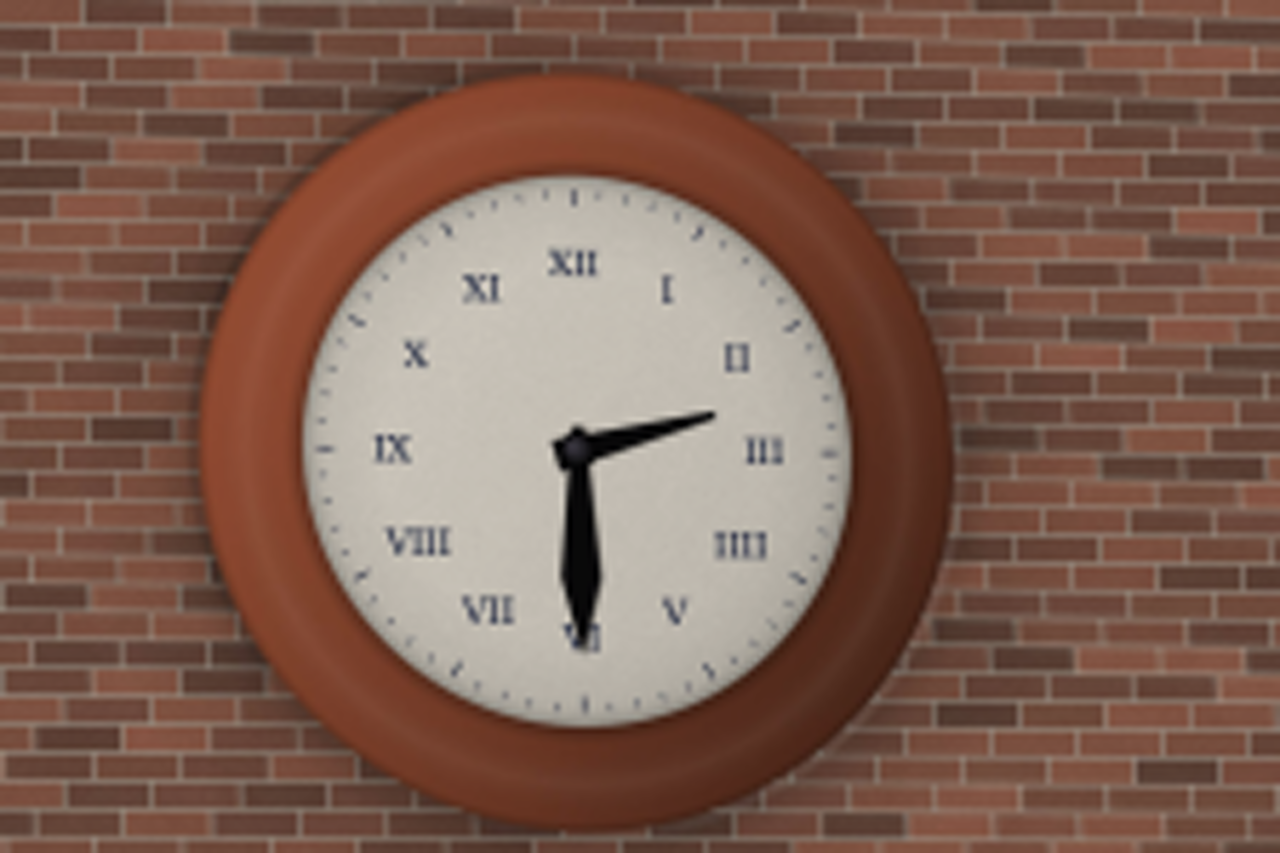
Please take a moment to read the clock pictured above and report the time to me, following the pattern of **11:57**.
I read **2:30**
